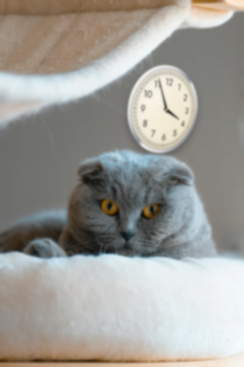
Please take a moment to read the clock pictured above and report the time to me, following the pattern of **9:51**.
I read **3:56**
